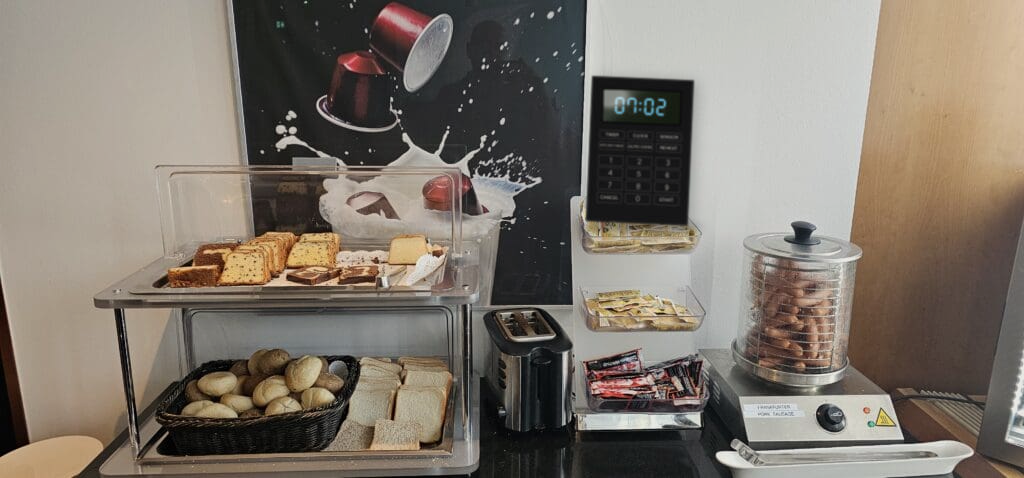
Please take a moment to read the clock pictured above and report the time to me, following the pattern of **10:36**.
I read **7:02**
